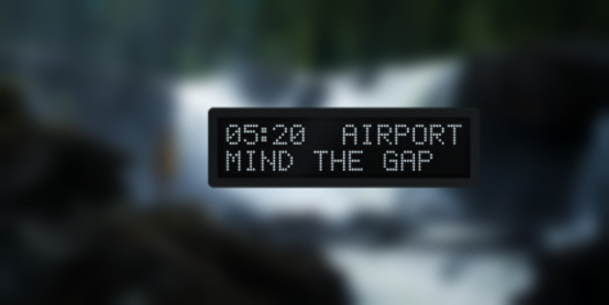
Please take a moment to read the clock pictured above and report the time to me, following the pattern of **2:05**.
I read **5:20**
